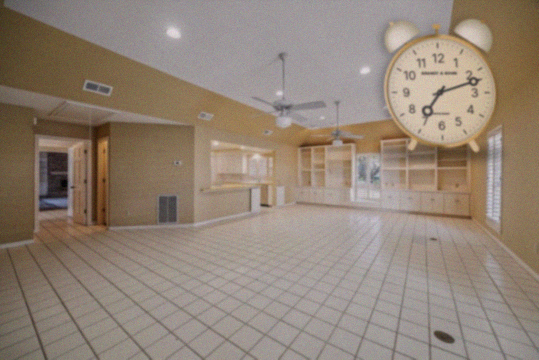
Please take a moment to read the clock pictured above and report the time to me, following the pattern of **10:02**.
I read **7:12**
